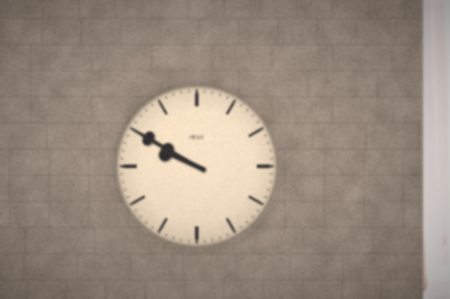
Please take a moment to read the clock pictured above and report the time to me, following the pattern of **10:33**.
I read **9:50**
